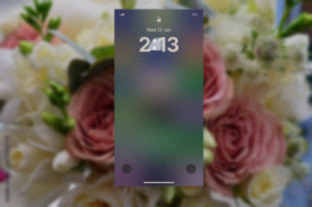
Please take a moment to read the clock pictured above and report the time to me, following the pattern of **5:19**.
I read **2:13**
